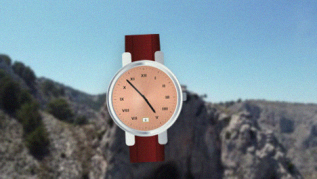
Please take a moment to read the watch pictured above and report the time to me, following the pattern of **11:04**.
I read **4:53**
